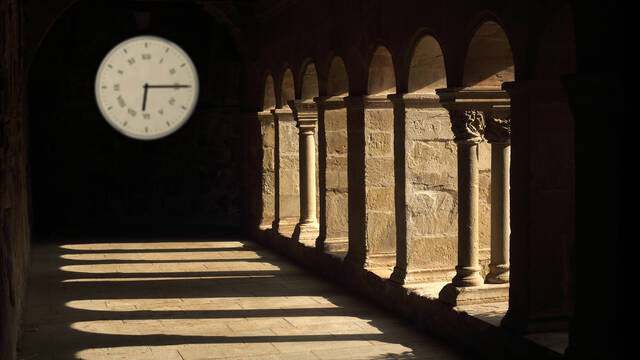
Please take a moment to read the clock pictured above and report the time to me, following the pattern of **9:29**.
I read **6:15**
